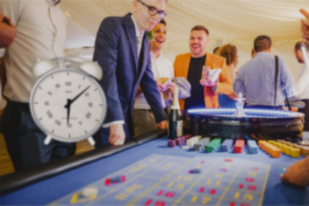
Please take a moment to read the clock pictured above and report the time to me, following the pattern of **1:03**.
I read **6:08**
